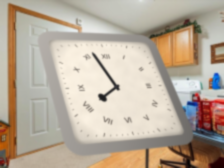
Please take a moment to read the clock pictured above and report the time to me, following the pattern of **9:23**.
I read **7:57**
